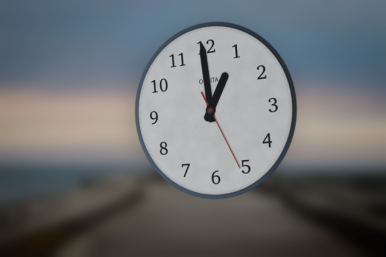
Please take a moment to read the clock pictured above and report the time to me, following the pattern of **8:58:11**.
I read **12:59:26**
